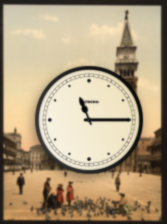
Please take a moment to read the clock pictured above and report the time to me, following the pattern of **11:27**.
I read **11:15**
